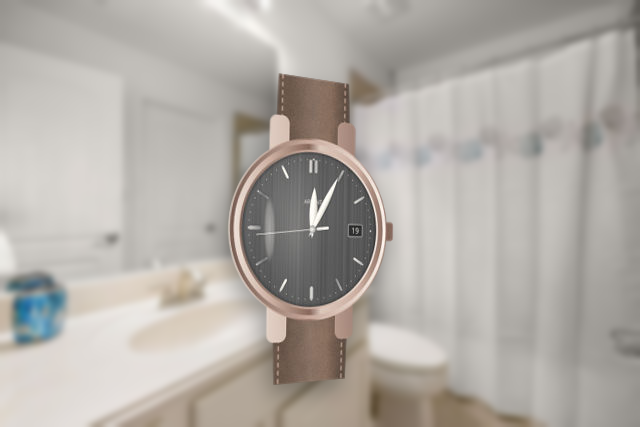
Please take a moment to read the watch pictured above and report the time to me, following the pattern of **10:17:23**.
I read **12:04:44**
